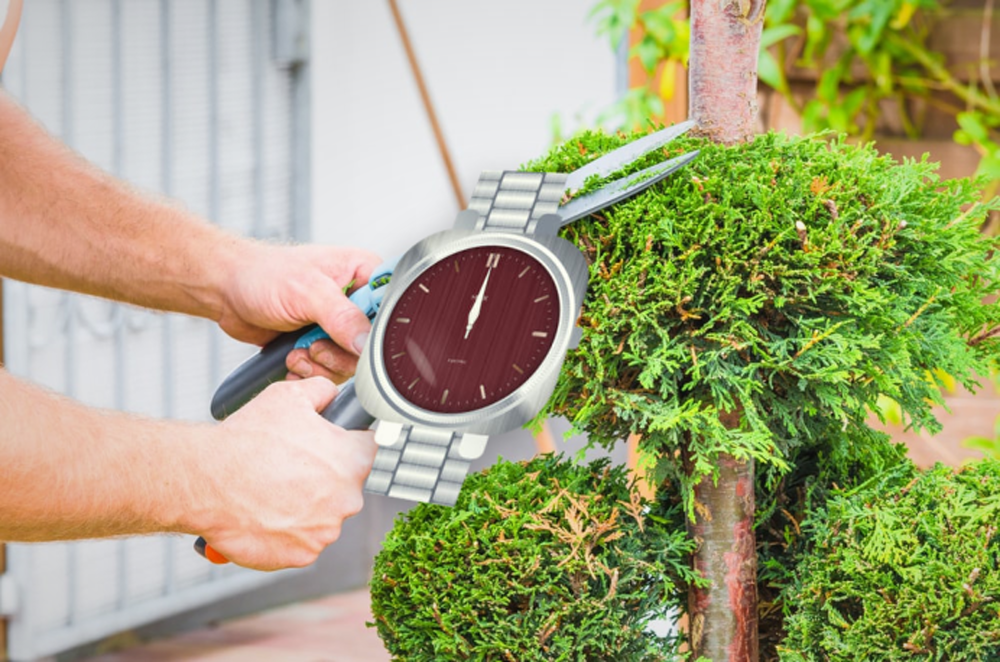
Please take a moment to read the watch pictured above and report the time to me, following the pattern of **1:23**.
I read **12:00**
